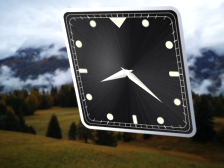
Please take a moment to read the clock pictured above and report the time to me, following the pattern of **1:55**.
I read **8:22**
